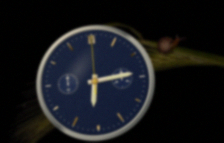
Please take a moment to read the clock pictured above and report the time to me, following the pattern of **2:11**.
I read **6:14**
